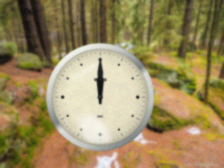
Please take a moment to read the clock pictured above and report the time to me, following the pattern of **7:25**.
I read **12:00**
